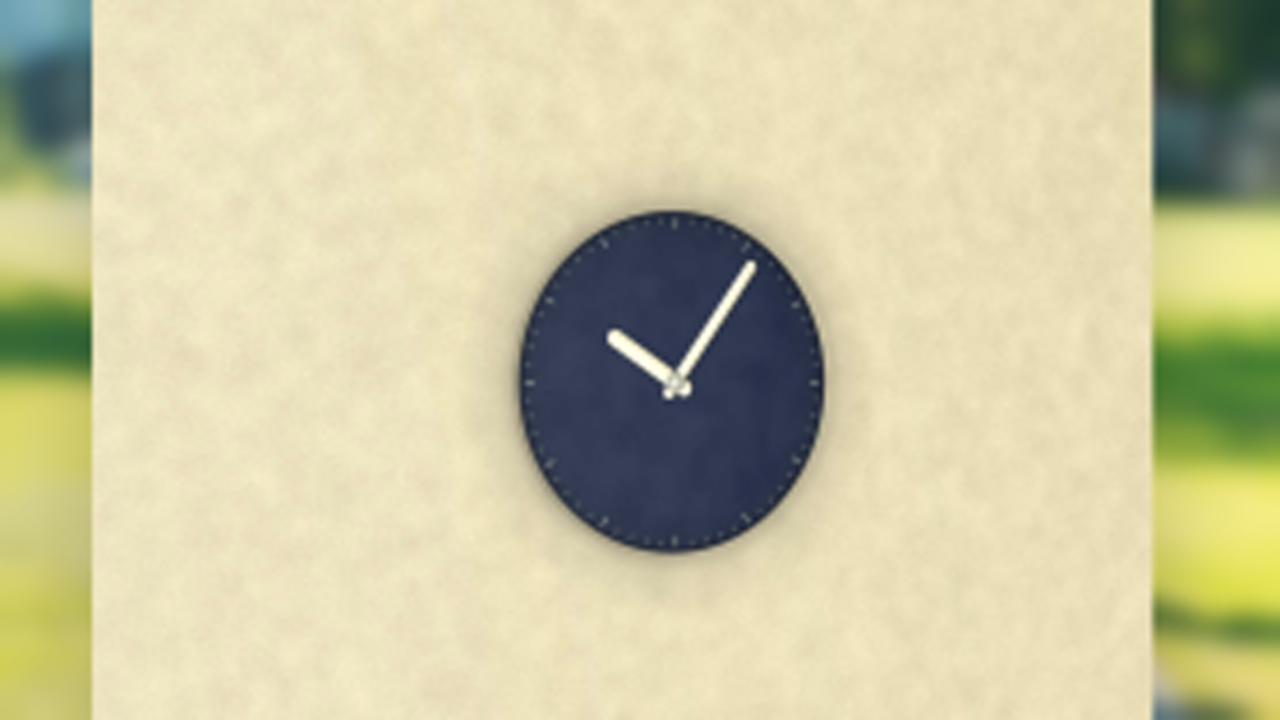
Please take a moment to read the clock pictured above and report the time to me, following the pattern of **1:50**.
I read **10:06**
